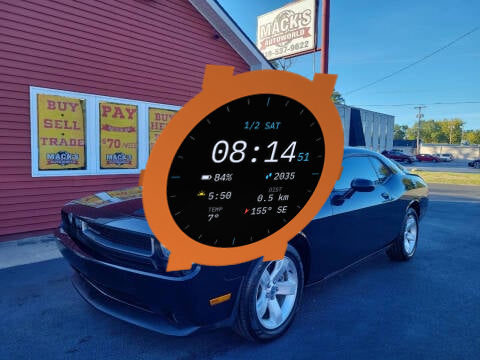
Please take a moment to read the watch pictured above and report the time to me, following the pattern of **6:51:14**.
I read **8:14:51**
